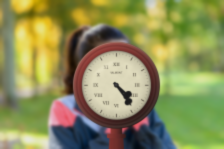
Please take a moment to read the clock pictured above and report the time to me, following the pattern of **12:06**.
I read **4:24**
